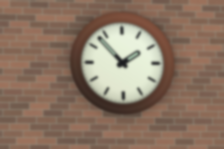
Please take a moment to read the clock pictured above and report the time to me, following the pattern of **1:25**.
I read **1:53**
